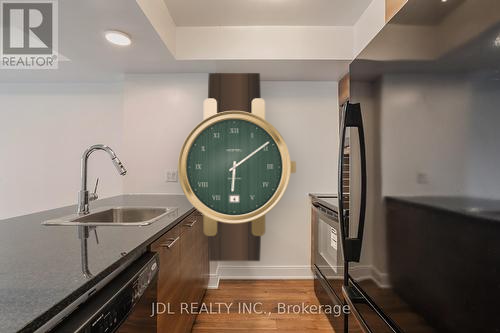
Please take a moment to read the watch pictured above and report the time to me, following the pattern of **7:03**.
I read **6:09**
